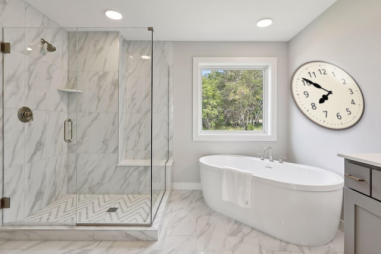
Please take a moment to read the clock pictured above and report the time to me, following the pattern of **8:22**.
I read **7:51**
